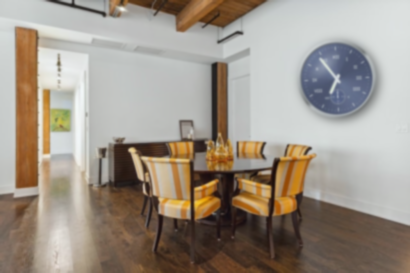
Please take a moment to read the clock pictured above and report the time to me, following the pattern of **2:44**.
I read **6:54**
